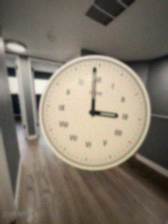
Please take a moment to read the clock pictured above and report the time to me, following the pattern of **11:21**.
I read **2:59**
